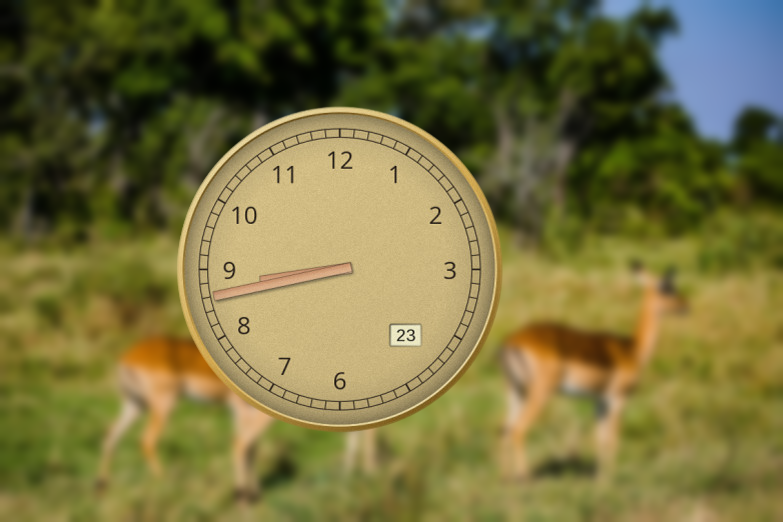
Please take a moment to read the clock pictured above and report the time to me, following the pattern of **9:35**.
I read **8:43**
